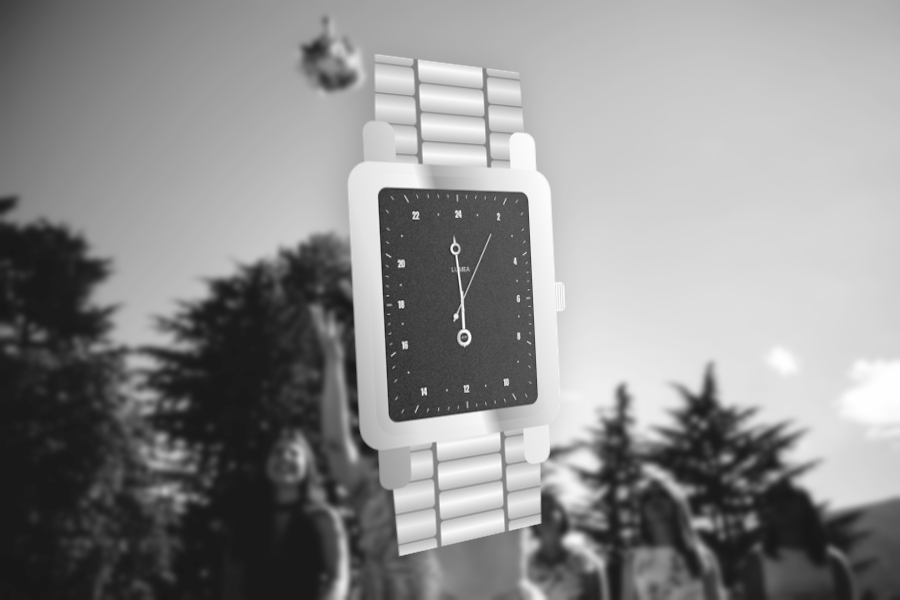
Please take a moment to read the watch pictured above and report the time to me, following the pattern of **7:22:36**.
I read **11:59:05**
